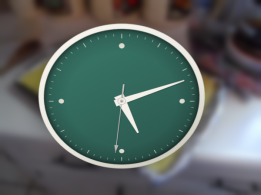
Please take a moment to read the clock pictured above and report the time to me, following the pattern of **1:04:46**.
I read **5:11:31**
